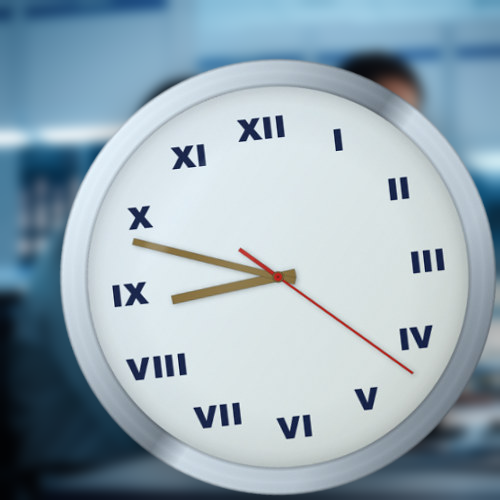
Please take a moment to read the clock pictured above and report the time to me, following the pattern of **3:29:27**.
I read **8:48:22**
